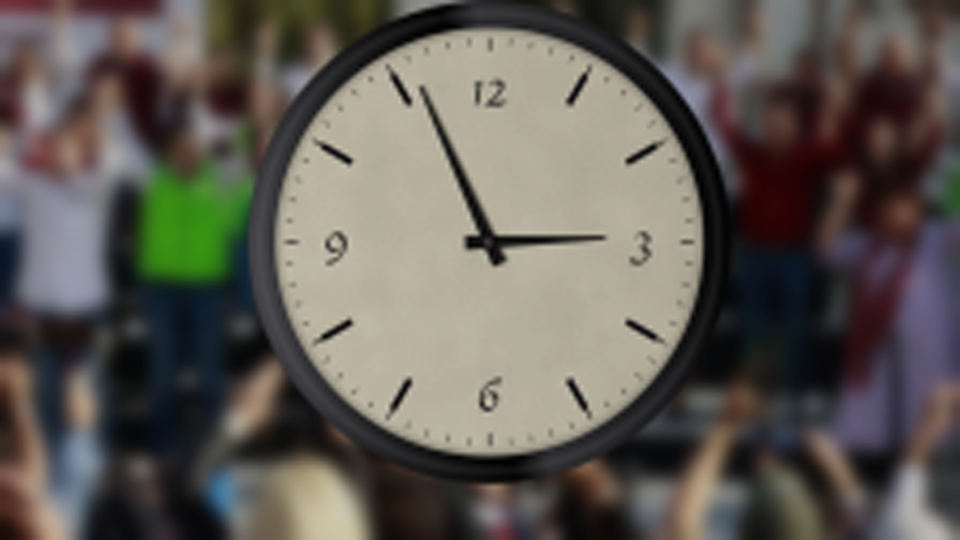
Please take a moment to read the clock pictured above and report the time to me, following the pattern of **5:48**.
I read **2:56**
